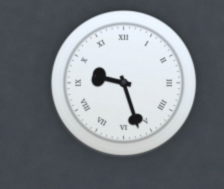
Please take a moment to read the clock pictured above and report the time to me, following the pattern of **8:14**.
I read **9:27**
